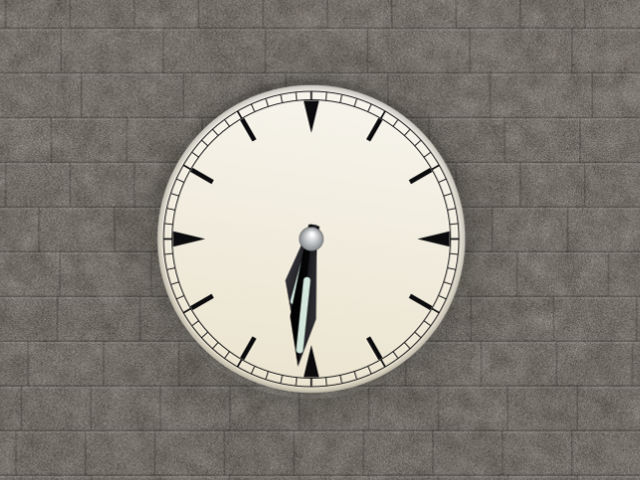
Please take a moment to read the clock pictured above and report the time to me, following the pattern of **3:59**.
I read **6:31**
